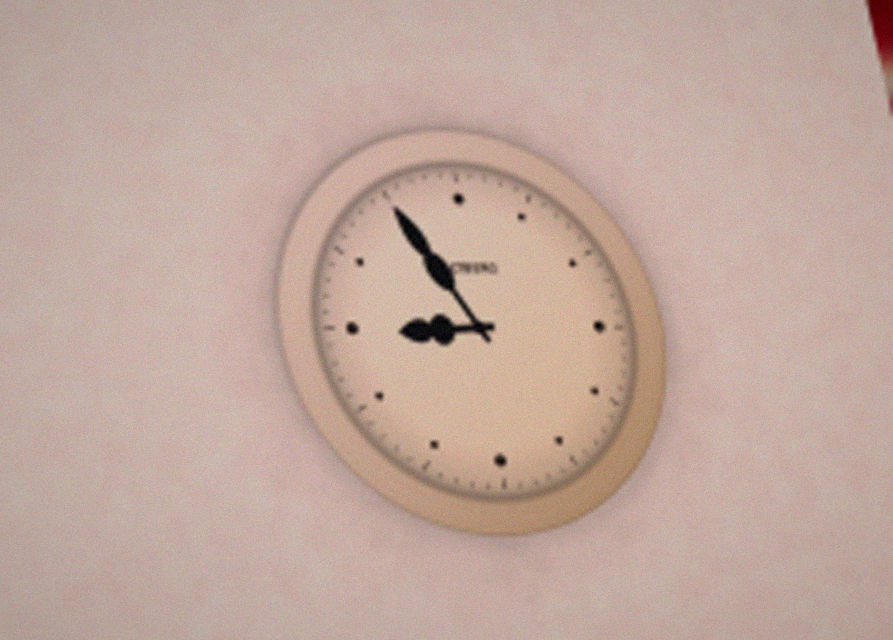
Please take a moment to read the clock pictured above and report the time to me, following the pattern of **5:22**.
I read **8:55**
